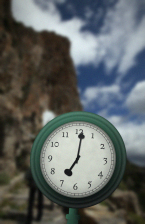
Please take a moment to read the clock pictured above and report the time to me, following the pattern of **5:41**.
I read **7:01**
